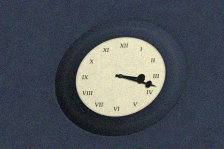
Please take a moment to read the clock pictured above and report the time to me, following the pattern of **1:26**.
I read **3:18**
